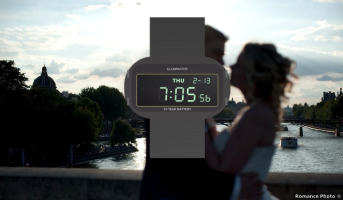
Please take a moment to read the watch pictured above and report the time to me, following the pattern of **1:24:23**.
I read **7:05:56**
